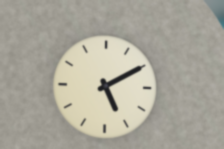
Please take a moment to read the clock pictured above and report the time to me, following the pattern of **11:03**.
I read **5:10**
